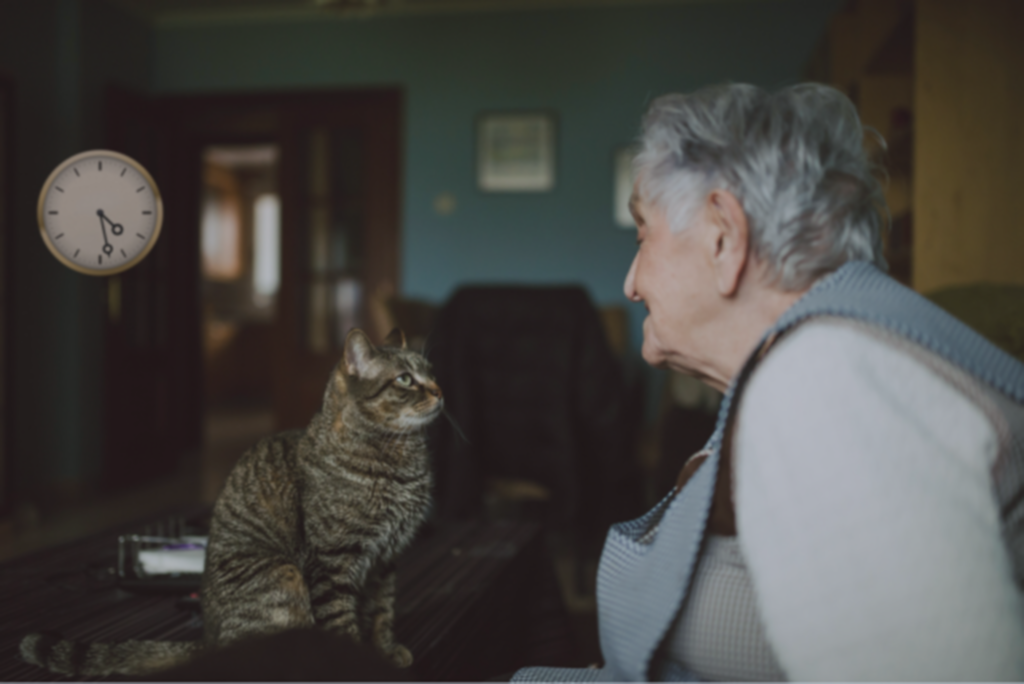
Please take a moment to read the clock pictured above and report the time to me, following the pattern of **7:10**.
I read **4:28**
